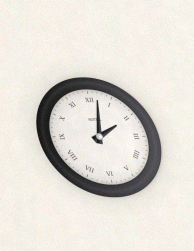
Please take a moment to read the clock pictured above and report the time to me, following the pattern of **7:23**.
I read **2:02**
